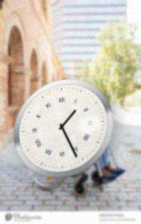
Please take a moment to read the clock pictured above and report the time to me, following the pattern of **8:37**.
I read **1:26**
